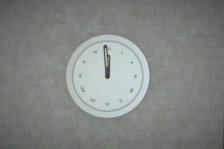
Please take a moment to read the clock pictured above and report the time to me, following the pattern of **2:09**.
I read **11:59**
